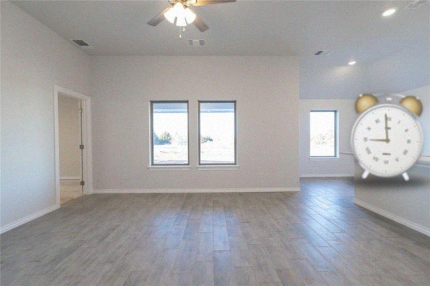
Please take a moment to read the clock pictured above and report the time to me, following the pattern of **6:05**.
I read **8:59**
